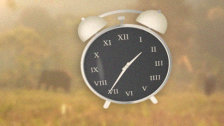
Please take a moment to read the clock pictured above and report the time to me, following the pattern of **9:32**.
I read **1:36**
